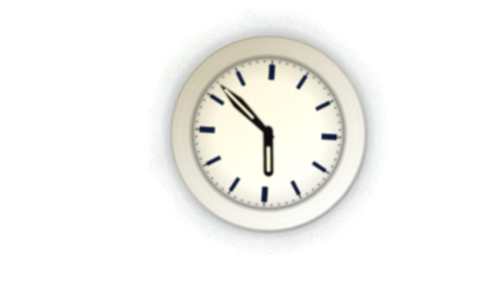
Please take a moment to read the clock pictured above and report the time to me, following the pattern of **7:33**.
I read **5:52**
